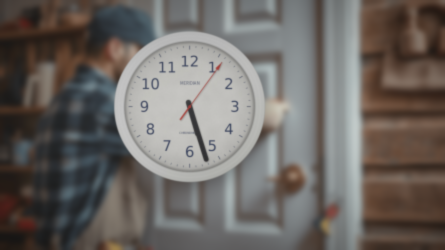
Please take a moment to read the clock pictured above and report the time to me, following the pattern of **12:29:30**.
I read **5:27:06**
